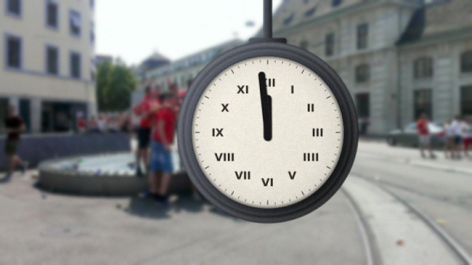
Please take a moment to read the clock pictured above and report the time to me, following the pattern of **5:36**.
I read **11:59**
